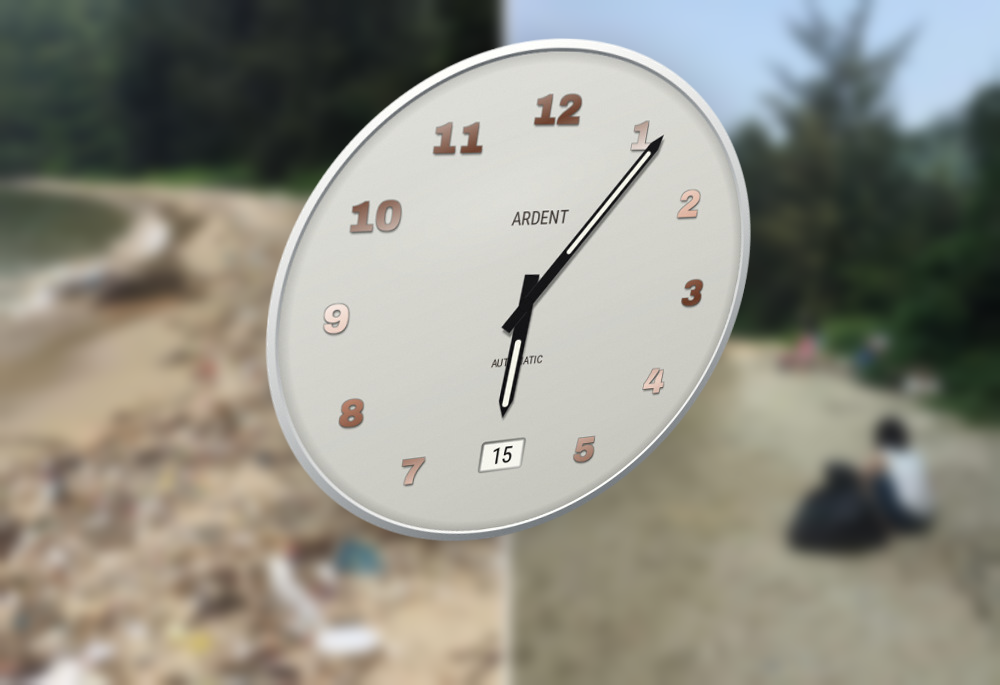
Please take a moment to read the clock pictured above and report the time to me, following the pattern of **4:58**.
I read **6:06**
